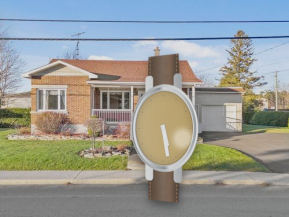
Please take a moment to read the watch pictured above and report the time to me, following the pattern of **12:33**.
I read **5:28**
